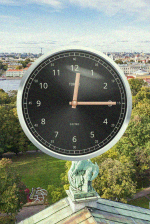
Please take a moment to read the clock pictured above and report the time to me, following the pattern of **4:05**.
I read **12:15**
